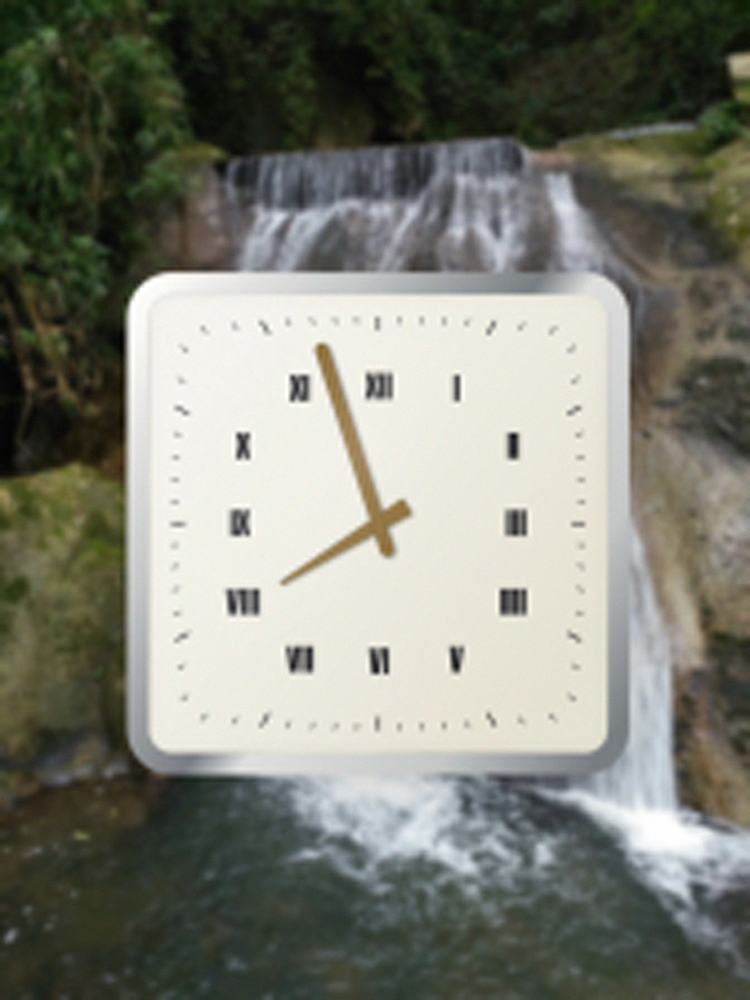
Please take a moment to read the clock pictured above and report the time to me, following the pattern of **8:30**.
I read **7:57**
